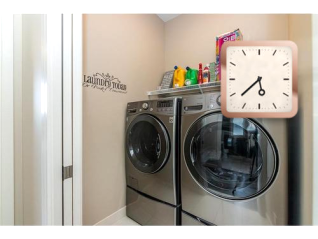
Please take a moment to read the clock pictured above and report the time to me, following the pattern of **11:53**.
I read **5:38**
